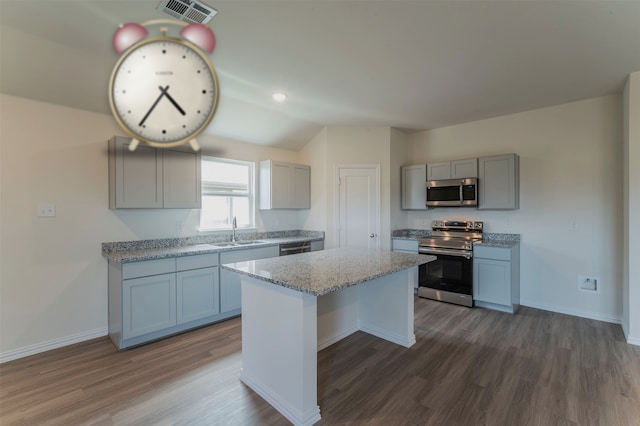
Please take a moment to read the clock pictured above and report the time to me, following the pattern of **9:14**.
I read **4:36**
